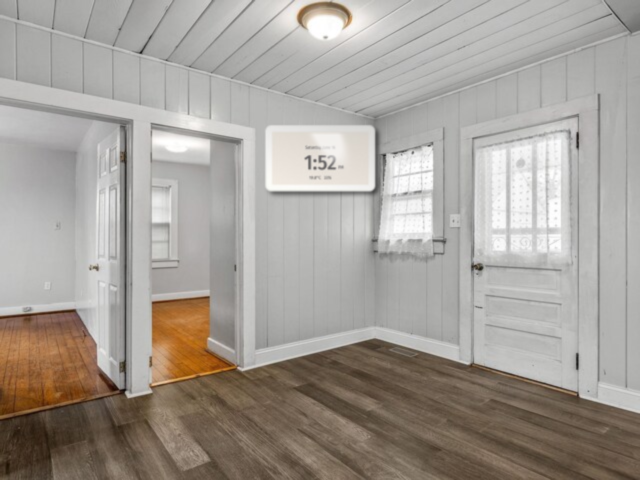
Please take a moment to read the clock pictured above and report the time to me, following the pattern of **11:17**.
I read **1:52**
